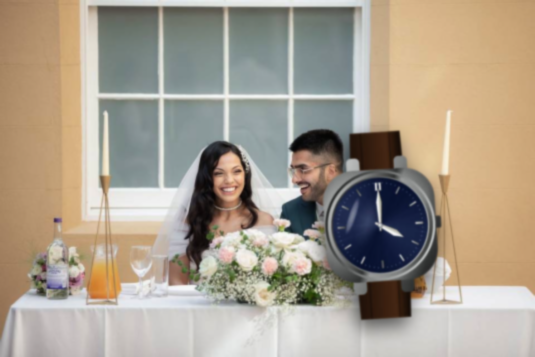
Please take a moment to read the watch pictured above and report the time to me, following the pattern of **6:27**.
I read **4:00**
